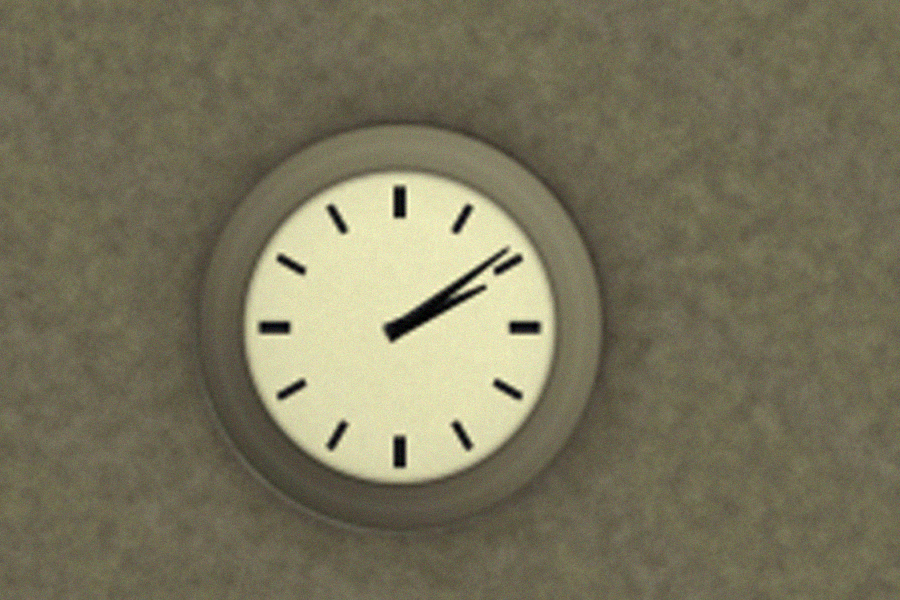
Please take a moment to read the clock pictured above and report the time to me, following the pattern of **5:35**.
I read **2:09**
